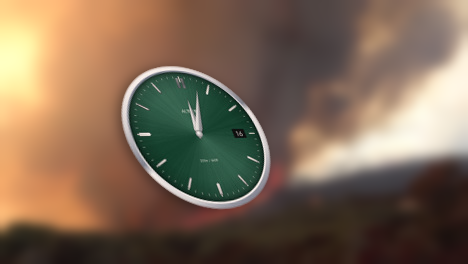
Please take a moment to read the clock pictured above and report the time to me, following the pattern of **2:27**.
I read **12:03**
